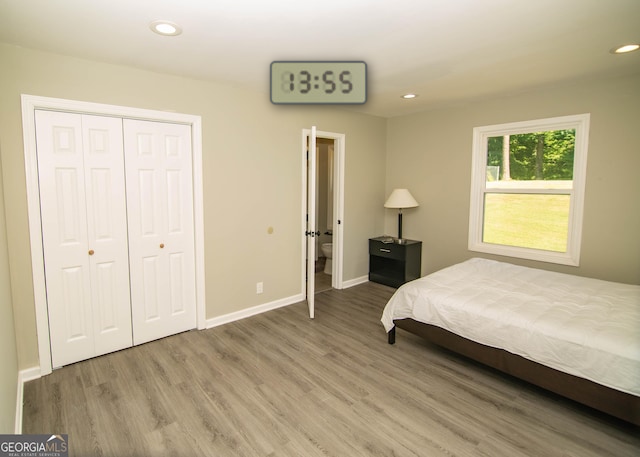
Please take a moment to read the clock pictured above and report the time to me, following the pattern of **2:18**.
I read **13:55**
